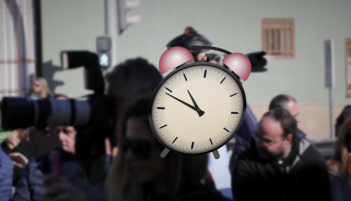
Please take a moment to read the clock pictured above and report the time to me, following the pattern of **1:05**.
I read **10:49**
